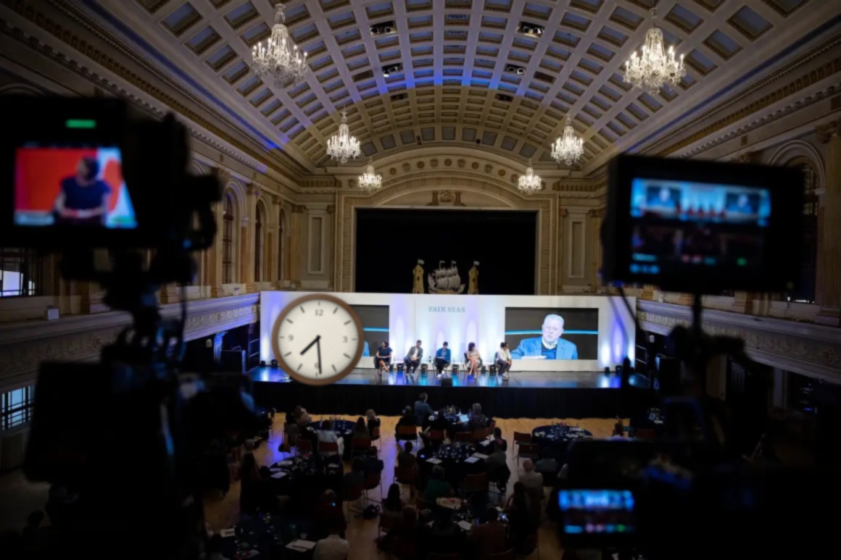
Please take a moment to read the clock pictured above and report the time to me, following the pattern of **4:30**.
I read **7:29**
